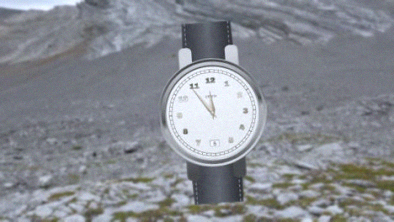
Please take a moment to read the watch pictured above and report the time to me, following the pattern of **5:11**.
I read **11:54**
